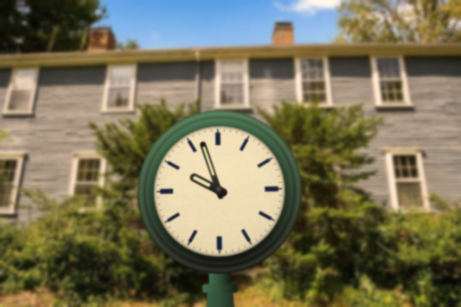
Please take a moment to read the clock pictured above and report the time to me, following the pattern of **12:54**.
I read **9:57**
